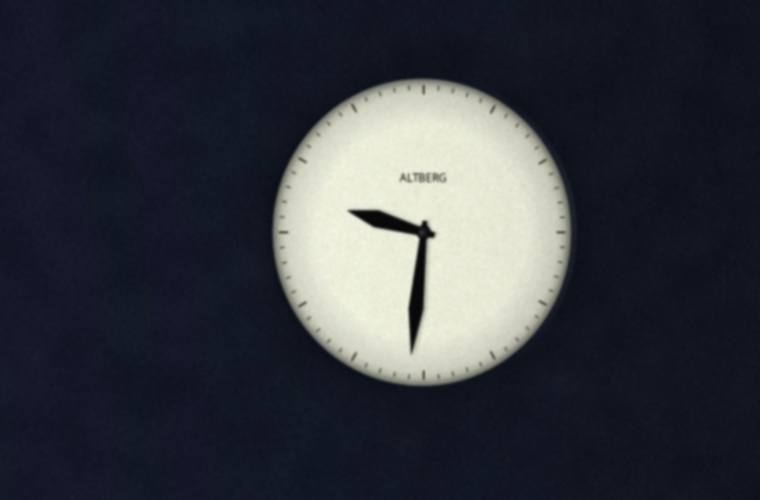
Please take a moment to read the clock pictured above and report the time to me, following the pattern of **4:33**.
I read **9:31**
